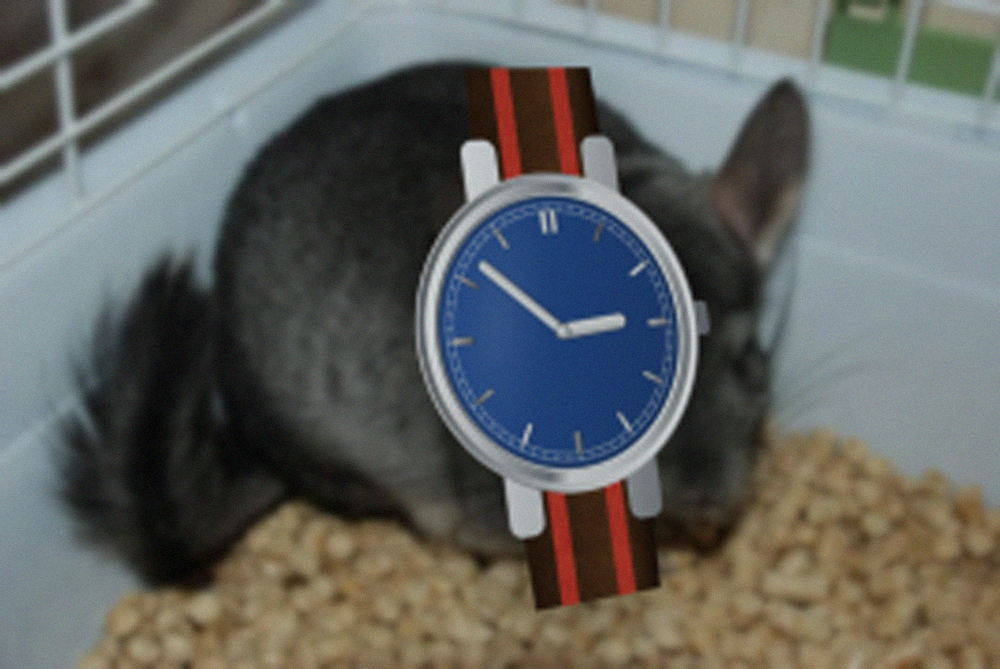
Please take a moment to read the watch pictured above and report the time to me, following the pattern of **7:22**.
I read **2:52**
